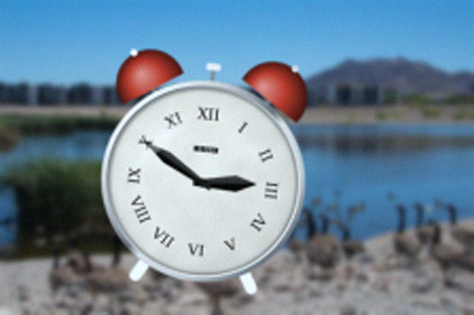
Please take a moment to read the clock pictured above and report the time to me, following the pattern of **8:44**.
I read **2:50**
